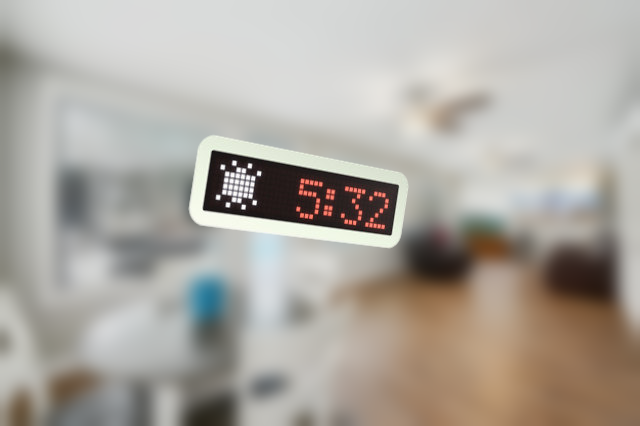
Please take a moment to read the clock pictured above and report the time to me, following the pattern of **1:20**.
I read **5:32**
